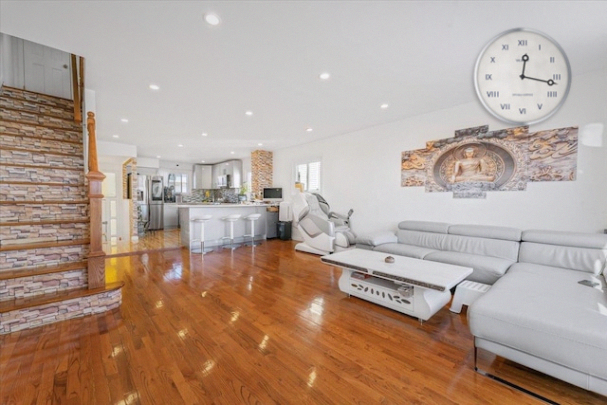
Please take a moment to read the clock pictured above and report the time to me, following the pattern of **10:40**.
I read **12:17**
